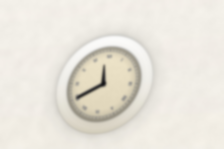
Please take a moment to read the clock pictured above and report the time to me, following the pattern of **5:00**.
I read **11:40**
